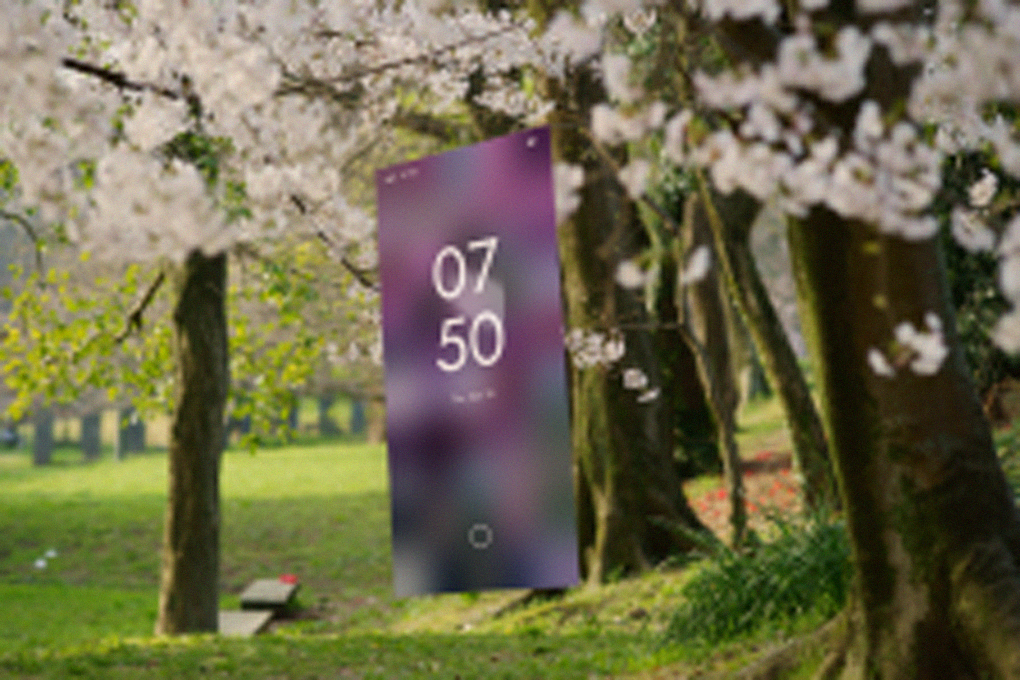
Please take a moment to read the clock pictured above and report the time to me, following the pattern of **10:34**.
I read **7:50**
